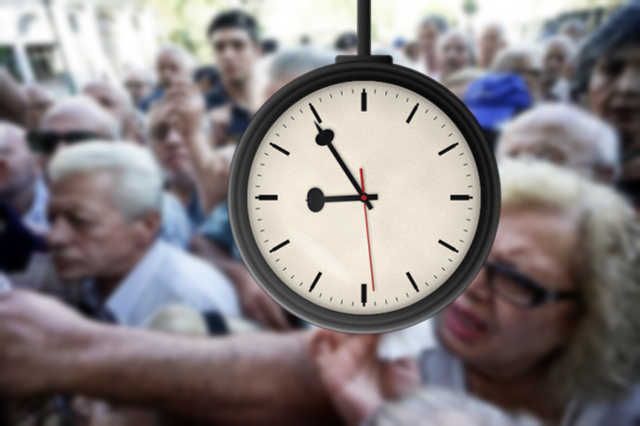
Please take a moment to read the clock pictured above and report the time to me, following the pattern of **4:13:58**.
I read **8:54:29**
